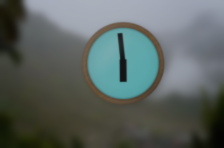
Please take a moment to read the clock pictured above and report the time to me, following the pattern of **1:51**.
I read **5:59**
